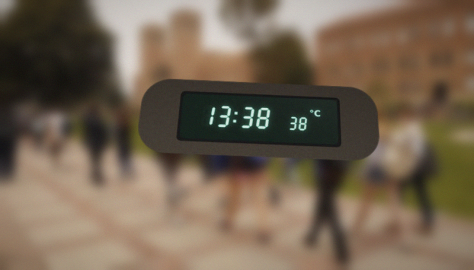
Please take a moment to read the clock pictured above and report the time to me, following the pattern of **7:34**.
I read **13:38**
